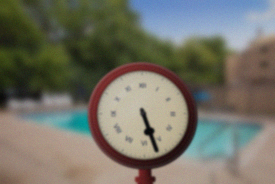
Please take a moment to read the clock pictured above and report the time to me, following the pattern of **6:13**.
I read **5:27**
